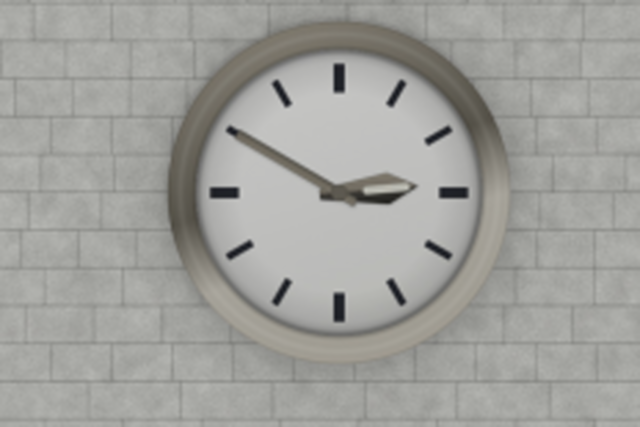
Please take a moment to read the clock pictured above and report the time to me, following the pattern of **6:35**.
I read **2:50**
